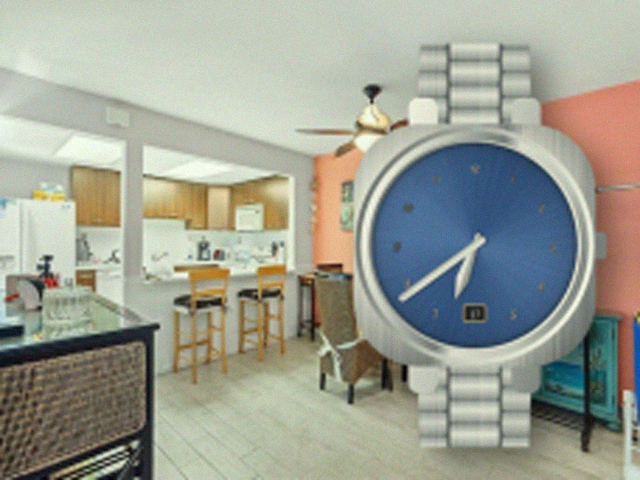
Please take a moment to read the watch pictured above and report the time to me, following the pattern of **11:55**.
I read **6:39**
